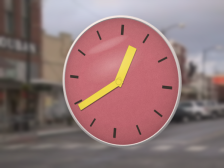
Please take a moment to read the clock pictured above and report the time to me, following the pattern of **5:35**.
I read **12:39**
